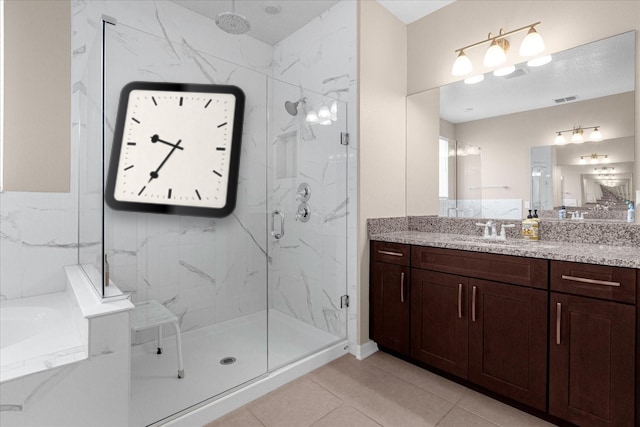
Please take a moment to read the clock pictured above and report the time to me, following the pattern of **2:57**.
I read **9:35**
